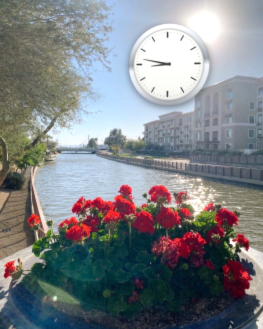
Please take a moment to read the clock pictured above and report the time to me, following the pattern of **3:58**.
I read **8:47**
